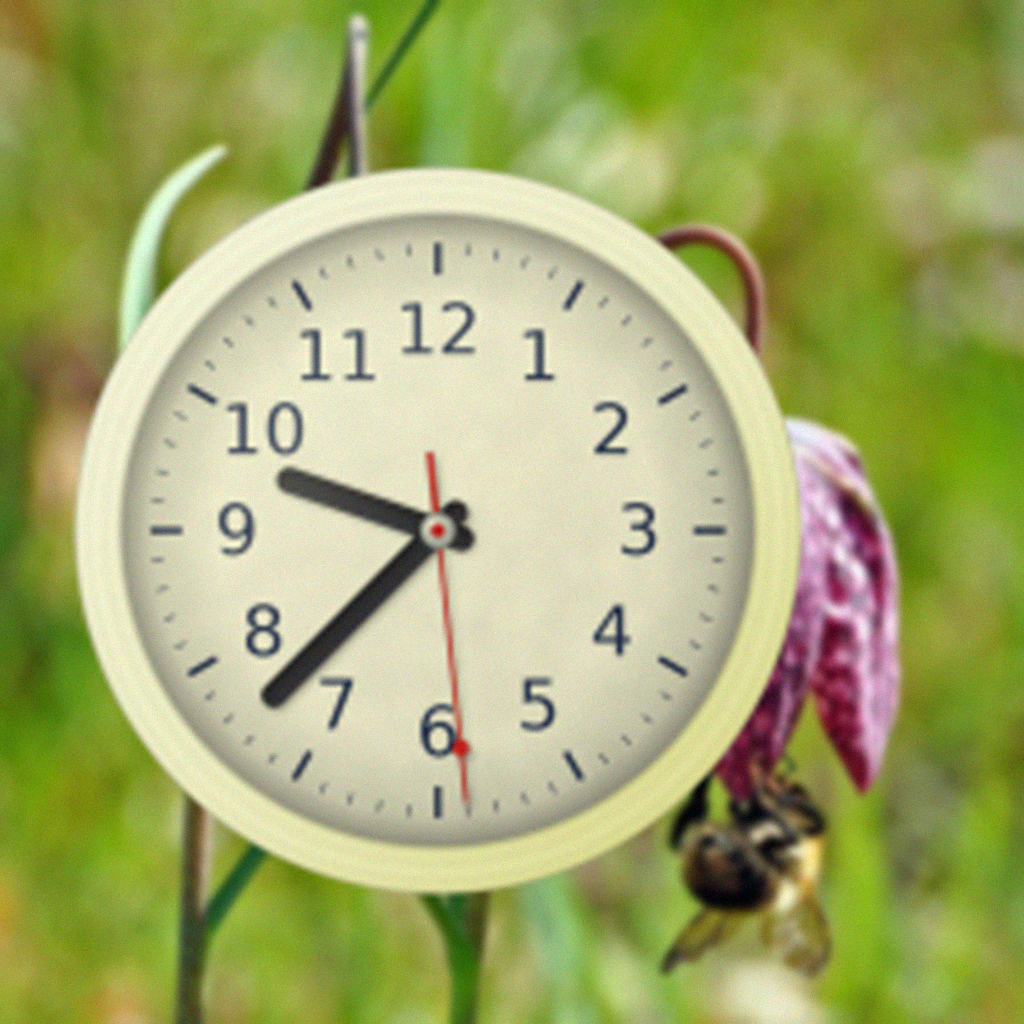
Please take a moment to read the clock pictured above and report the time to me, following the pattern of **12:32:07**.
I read **9:37:29**
